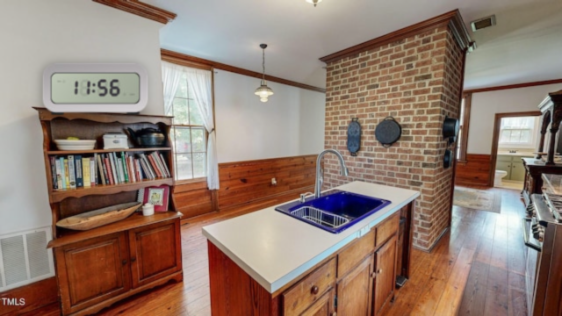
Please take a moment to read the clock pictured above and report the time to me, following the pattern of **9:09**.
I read **11:56**
